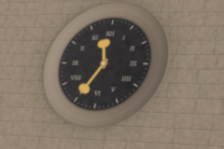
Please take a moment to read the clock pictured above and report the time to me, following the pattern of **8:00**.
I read **11:35**
